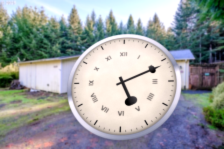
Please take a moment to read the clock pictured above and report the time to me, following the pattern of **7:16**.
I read **5:11**
